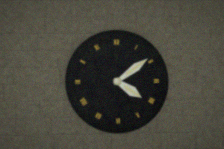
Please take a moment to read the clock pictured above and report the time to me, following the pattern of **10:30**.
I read **4:09**
